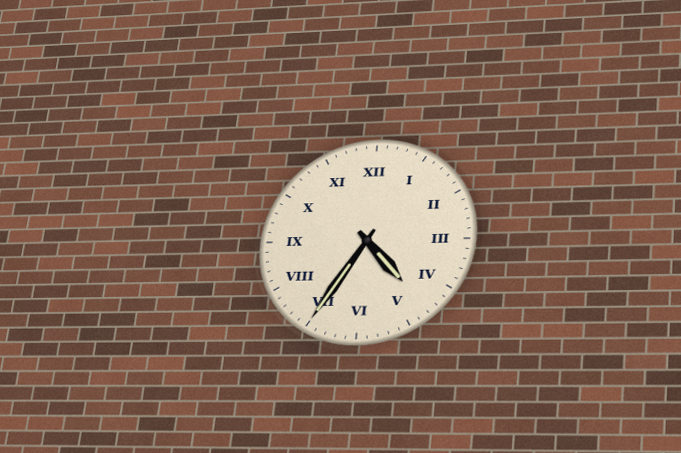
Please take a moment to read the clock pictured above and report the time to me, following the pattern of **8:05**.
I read **4:35**
